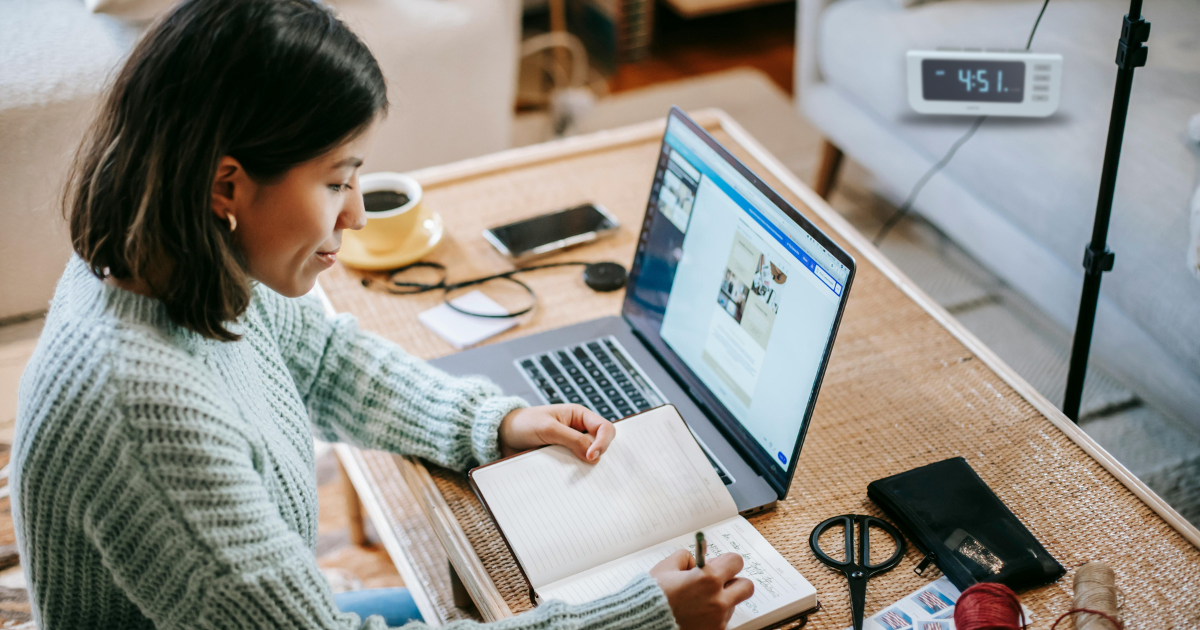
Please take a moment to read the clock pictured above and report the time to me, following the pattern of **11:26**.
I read **4:51**
